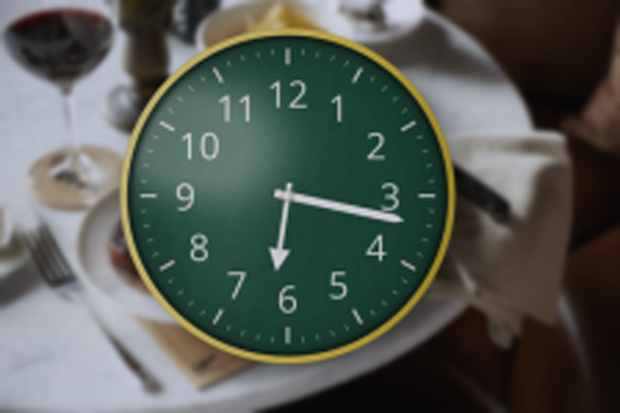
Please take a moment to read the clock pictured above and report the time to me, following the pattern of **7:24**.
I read **6:17**
